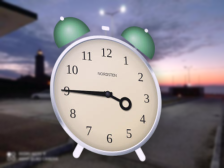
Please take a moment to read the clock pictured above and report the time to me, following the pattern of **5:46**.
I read **3:45**
